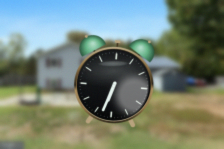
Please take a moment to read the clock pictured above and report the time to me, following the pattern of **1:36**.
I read **6:33**
